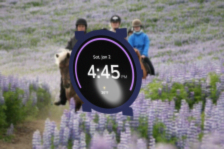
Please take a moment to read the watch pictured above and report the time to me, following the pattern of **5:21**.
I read **4:45**
